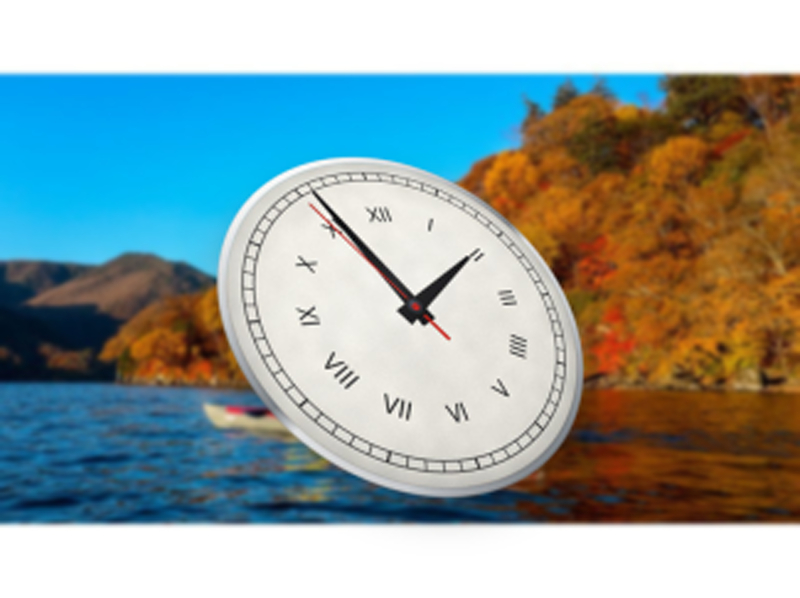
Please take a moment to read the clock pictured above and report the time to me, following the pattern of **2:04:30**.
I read **1:55:55**
